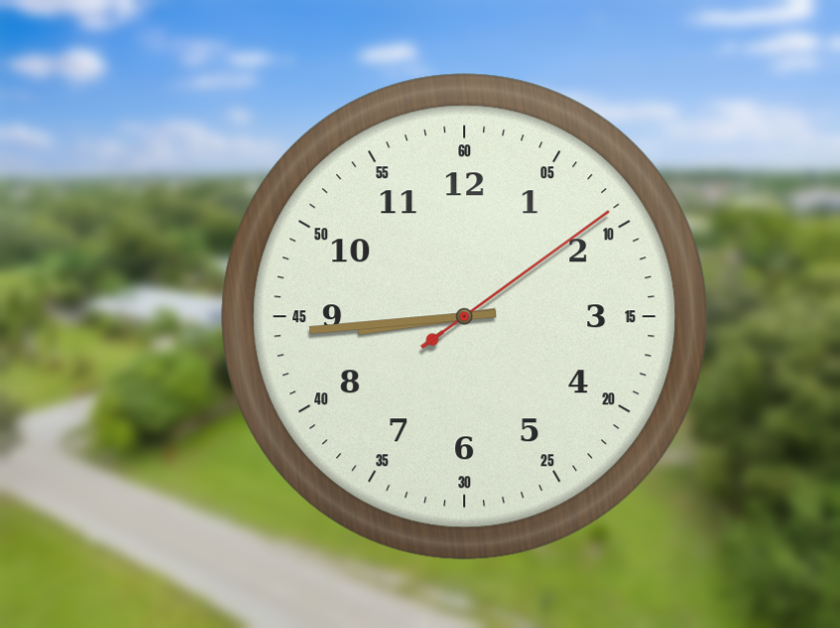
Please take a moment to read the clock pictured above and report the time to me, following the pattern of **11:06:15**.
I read **8:44:09**
